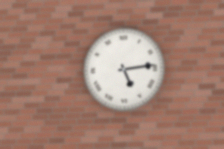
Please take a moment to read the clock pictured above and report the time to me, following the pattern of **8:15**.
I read **5:14**
